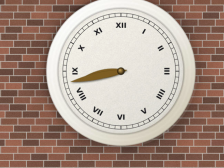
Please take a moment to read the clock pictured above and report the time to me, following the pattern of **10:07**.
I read **8:43**
